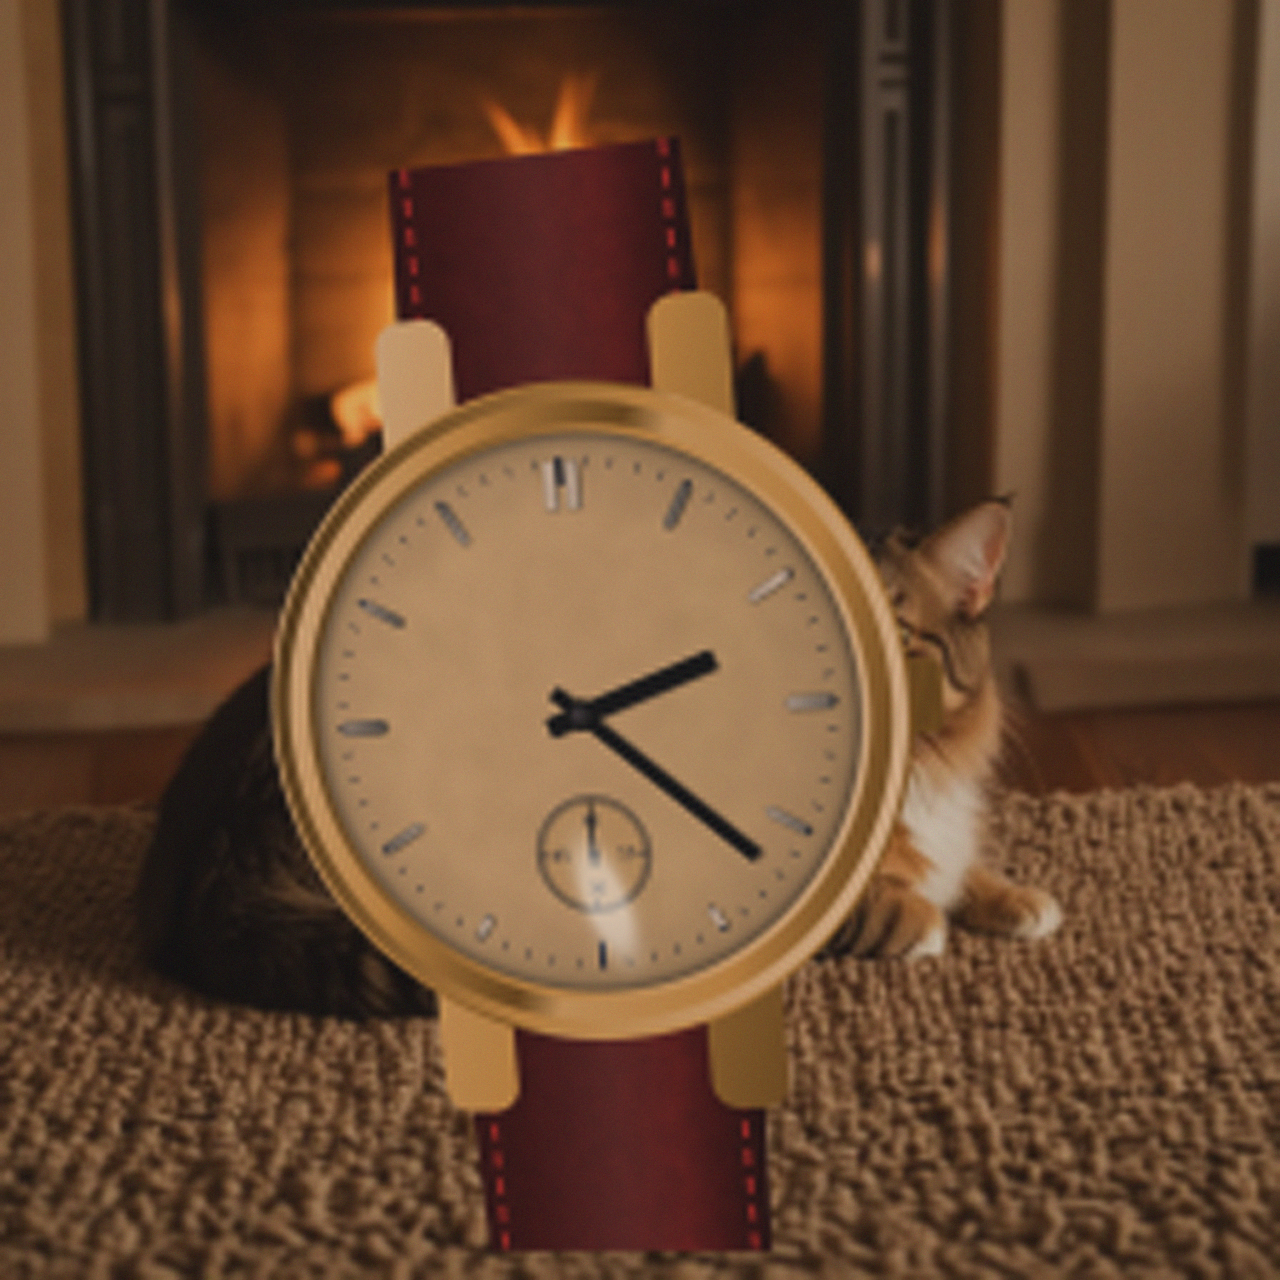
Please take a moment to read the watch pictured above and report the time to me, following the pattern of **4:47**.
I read **2:22**
